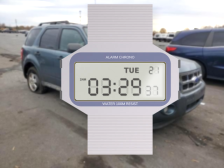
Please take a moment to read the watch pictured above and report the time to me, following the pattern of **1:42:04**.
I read **3:29:37**
